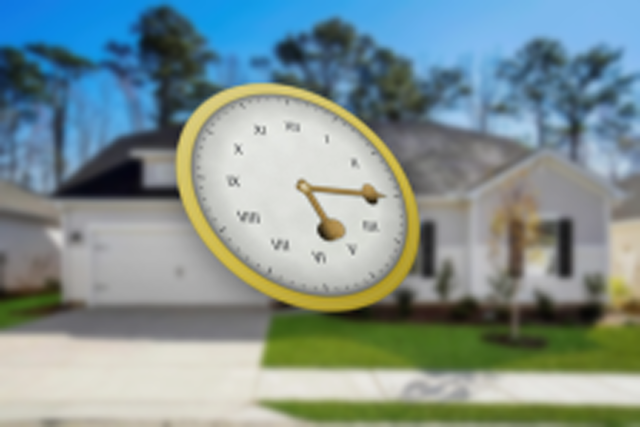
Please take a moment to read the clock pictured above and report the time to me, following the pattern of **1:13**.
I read **5:15**
